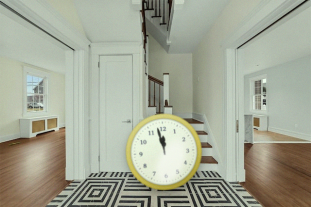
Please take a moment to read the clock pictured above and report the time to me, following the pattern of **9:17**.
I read **11:58**
